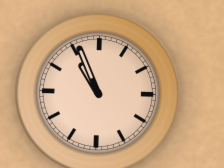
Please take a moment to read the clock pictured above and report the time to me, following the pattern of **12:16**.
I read **10:56**
